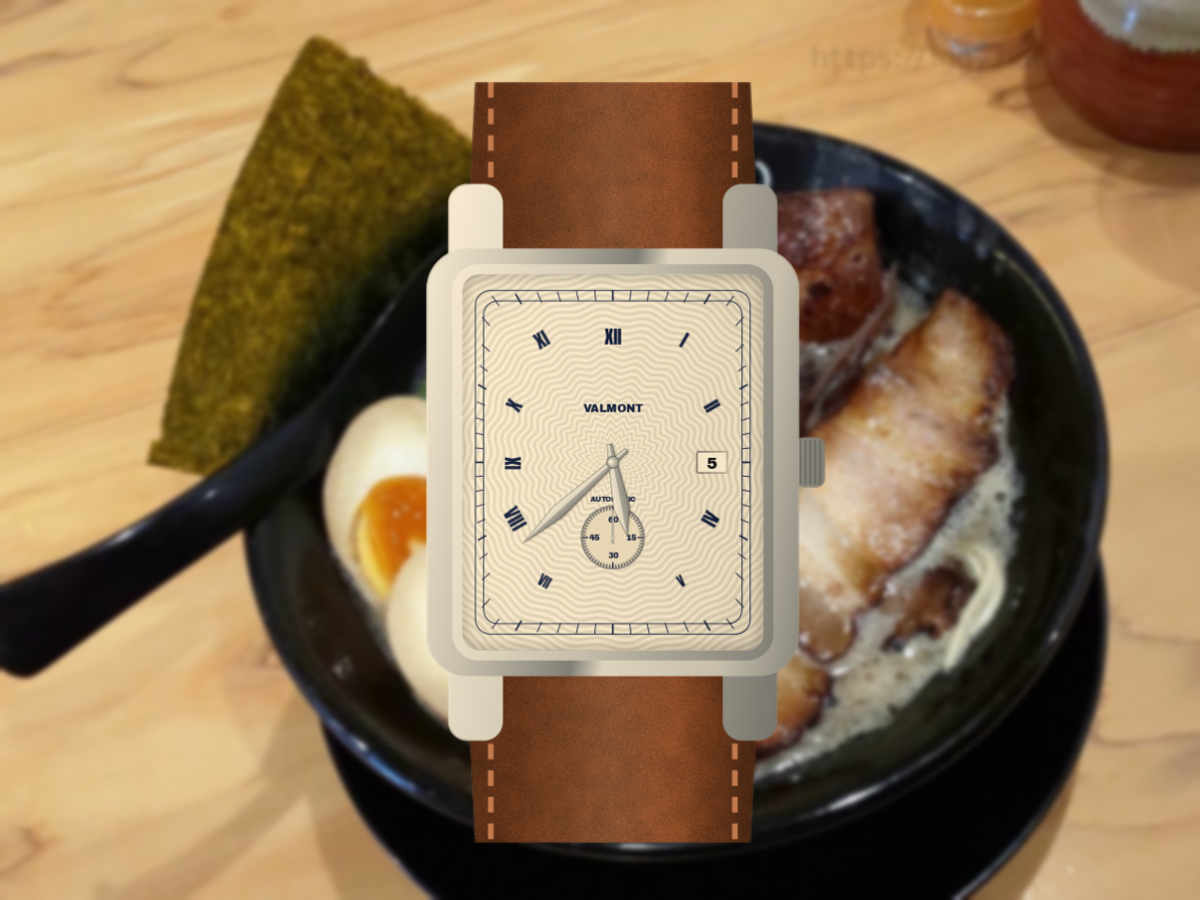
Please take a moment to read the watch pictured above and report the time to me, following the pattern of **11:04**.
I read **5:38**
